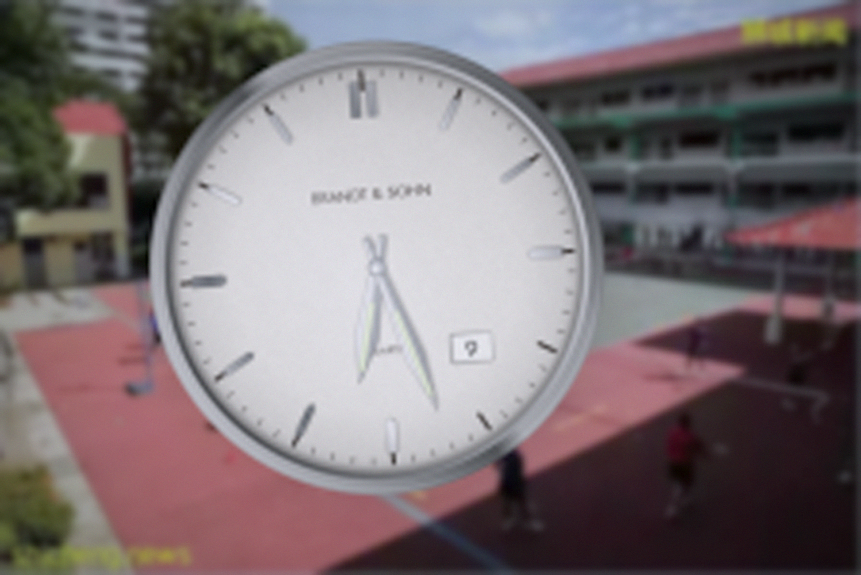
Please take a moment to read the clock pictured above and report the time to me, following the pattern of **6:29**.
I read **6:27**
